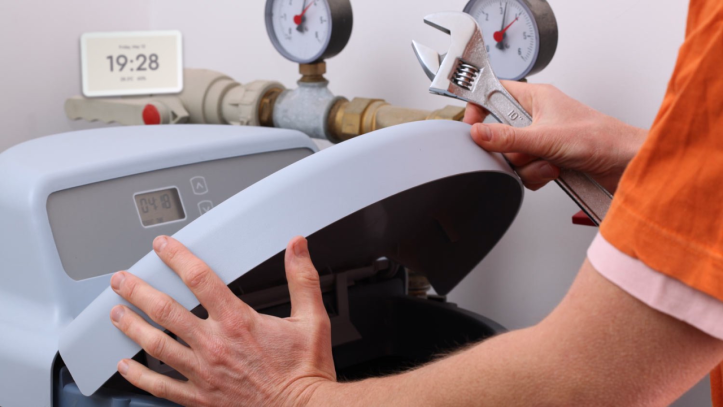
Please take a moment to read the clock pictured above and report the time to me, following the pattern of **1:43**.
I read **19:28**
